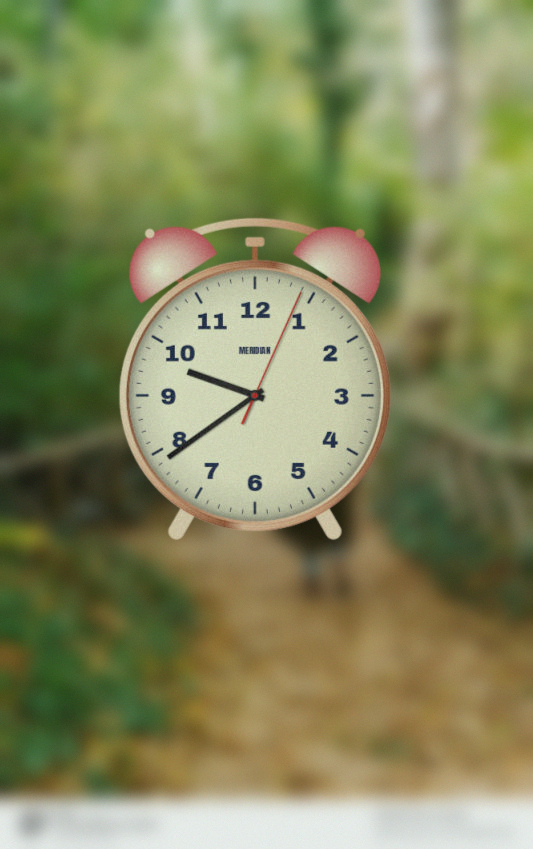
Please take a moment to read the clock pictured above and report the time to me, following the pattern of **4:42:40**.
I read **9:39:04**
